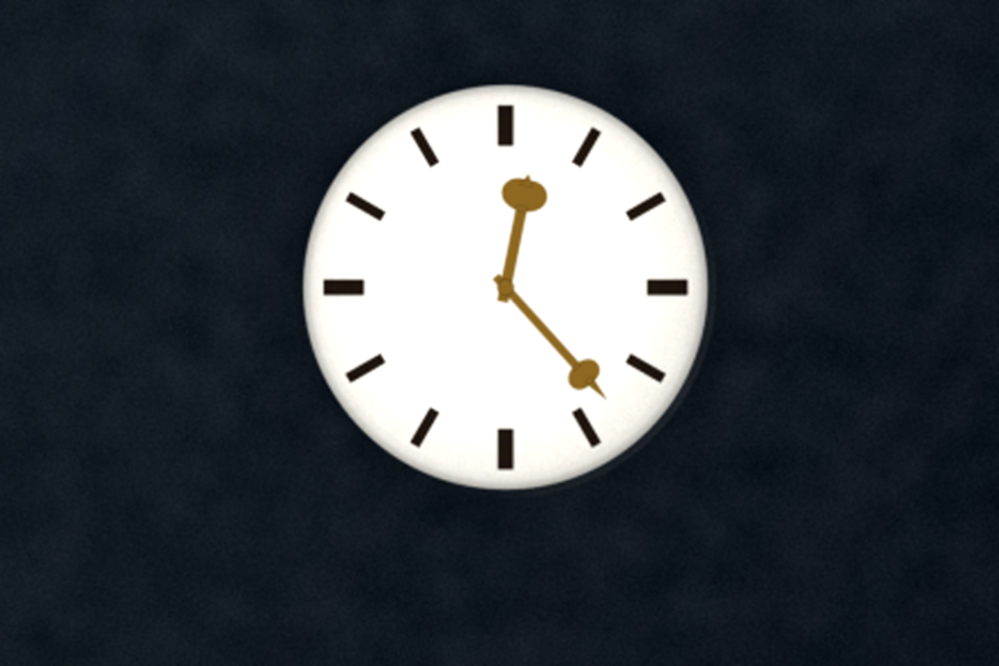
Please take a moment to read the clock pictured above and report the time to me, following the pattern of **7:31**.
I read **12:23**
